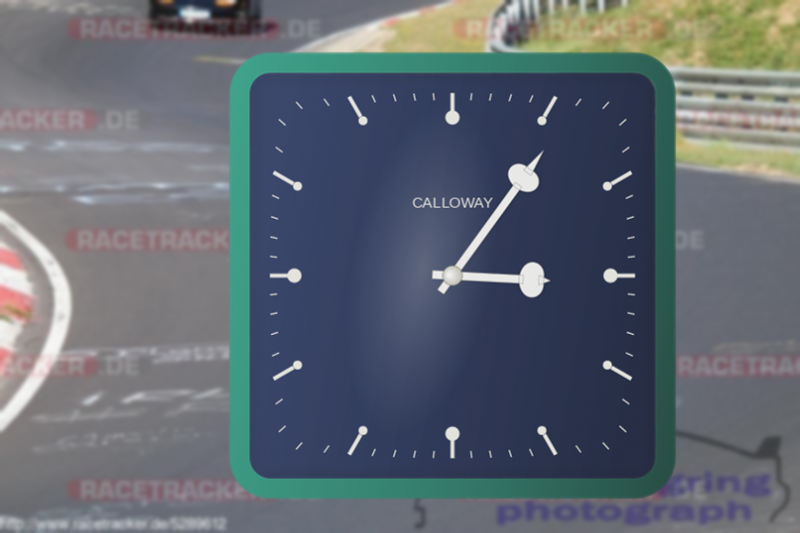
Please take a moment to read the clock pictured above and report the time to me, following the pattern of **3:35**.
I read **3:06**
